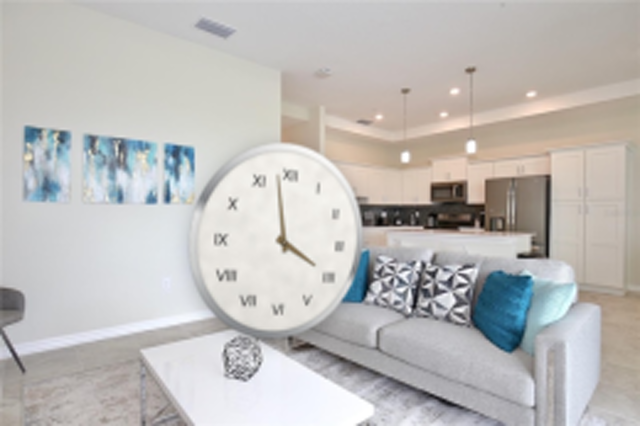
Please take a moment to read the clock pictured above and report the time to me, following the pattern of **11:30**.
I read **3:58**
